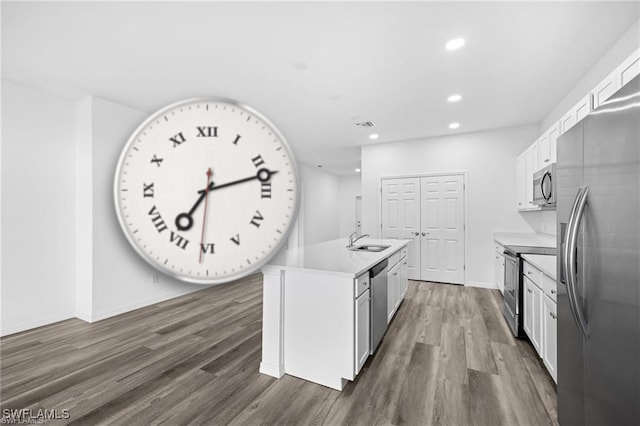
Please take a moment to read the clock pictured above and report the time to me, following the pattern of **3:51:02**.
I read **7:12:31**
